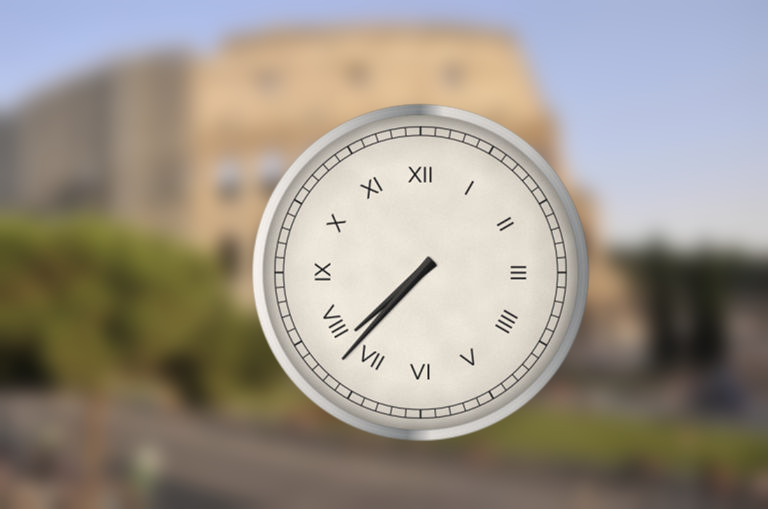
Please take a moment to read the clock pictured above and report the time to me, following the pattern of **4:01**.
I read **7:37**
